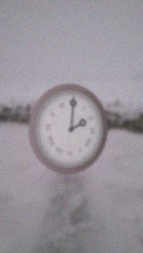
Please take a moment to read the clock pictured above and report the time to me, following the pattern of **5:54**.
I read **2:00**
